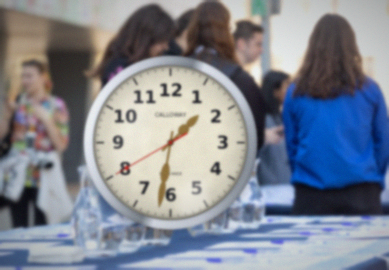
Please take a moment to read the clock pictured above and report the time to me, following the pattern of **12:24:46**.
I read **1:31:40**
